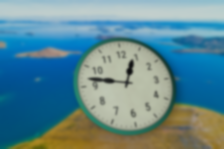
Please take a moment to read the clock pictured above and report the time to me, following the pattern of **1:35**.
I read **12:47**
